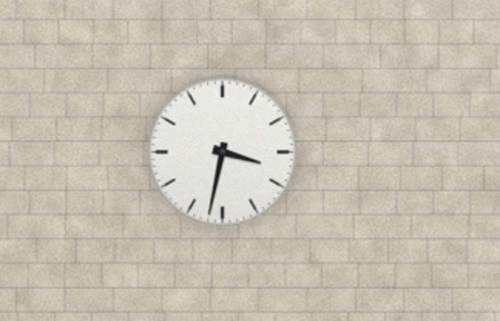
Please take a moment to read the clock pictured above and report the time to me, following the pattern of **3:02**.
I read **3:32**
